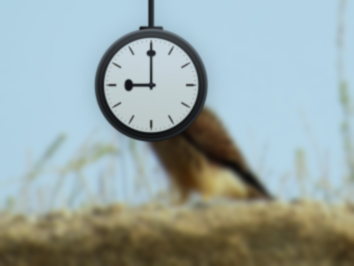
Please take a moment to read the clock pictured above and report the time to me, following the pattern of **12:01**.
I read **9:00**
